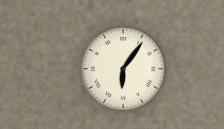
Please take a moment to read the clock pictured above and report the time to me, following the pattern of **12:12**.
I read **6:06**
